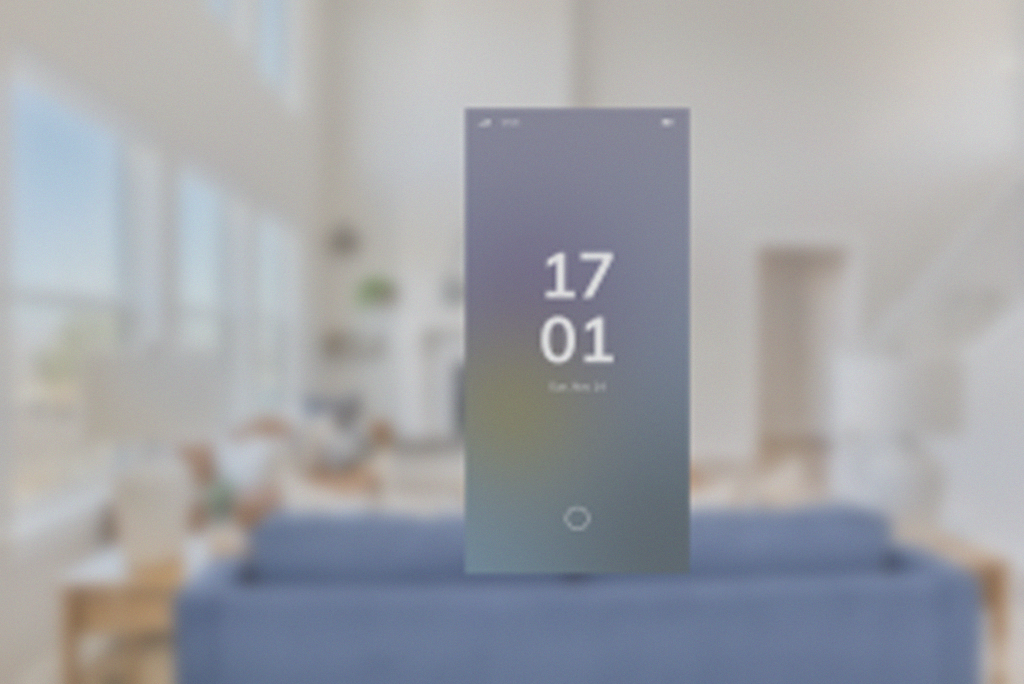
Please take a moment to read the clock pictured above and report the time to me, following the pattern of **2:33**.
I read **17:01**
